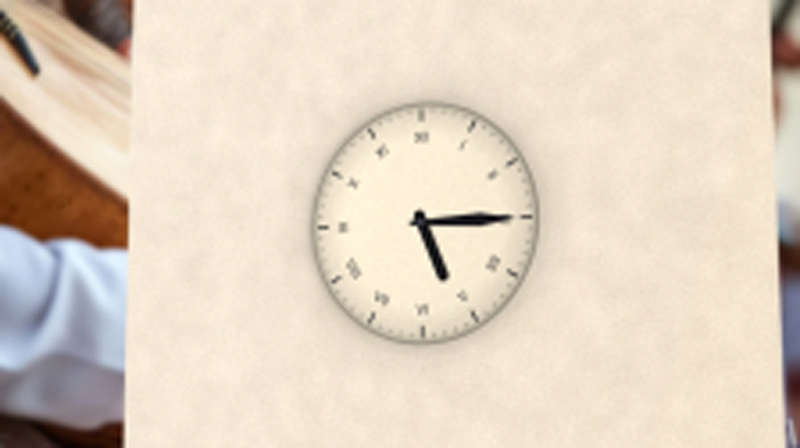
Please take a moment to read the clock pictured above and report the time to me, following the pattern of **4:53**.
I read **5:15**
